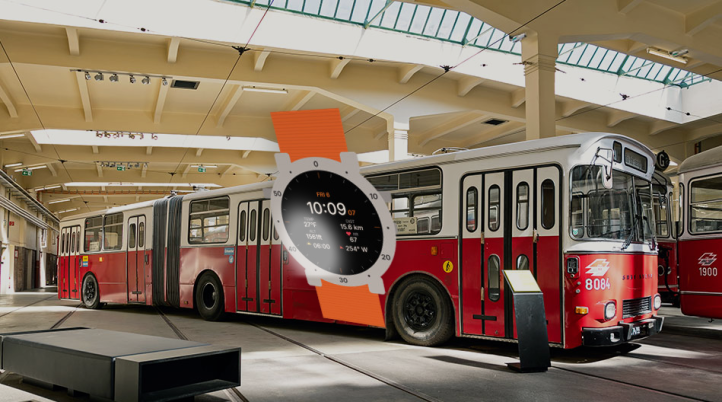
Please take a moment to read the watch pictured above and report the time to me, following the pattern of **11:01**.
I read **10:09**
